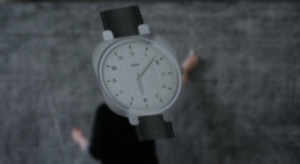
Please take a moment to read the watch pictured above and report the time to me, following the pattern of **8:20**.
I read **6:08**
